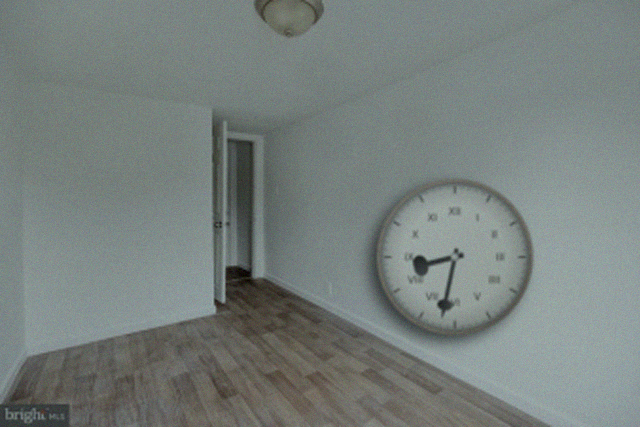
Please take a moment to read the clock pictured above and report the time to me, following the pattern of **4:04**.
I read **8:32**
